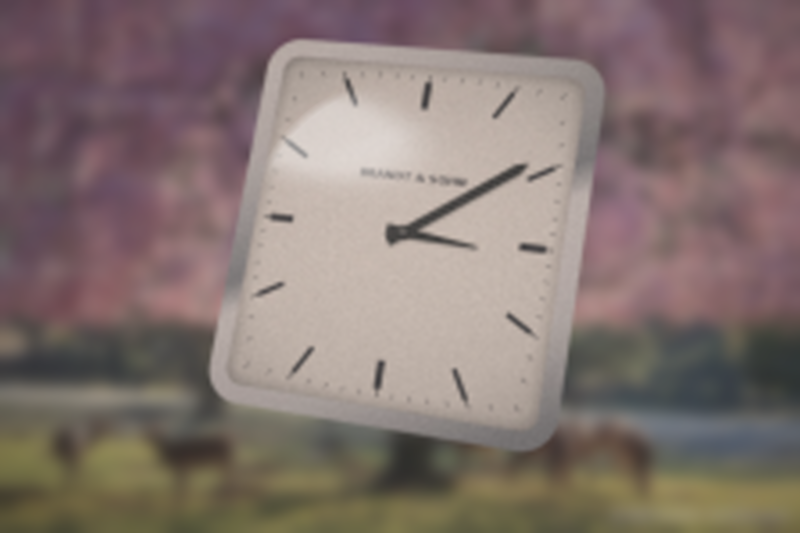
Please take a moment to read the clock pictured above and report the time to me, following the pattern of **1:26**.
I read **3:09**
